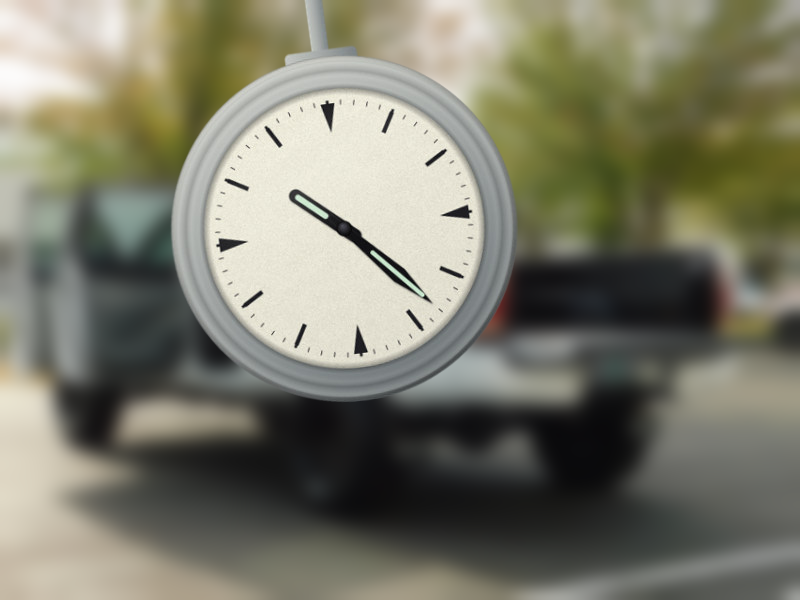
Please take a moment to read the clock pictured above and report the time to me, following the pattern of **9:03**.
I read **10:23**
